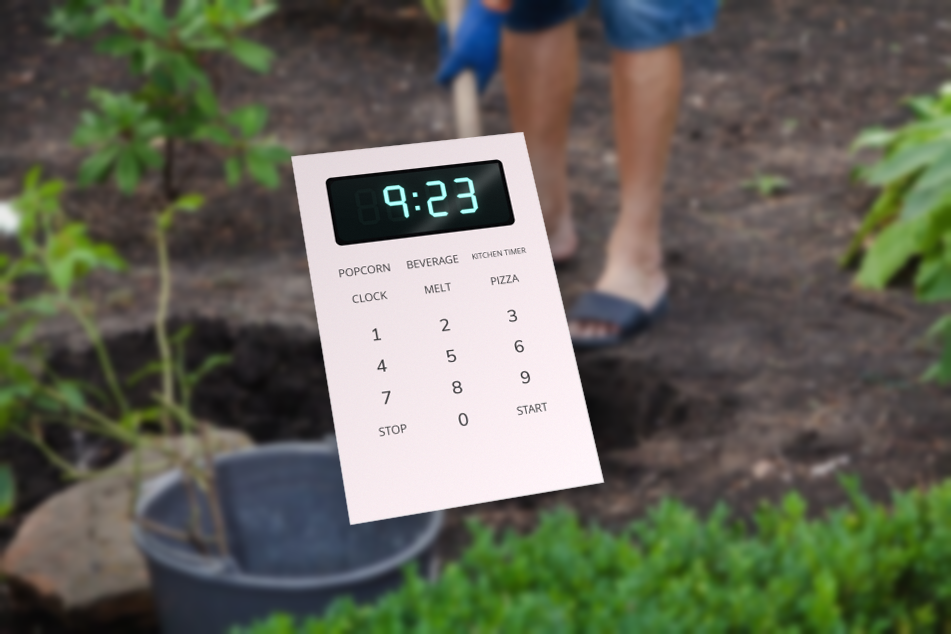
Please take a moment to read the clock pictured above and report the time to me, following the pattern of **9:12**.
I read **9:23**
